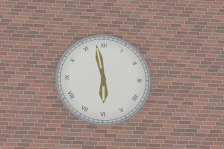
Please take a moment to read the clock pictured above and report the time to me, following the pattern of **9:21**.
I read **5:58**
